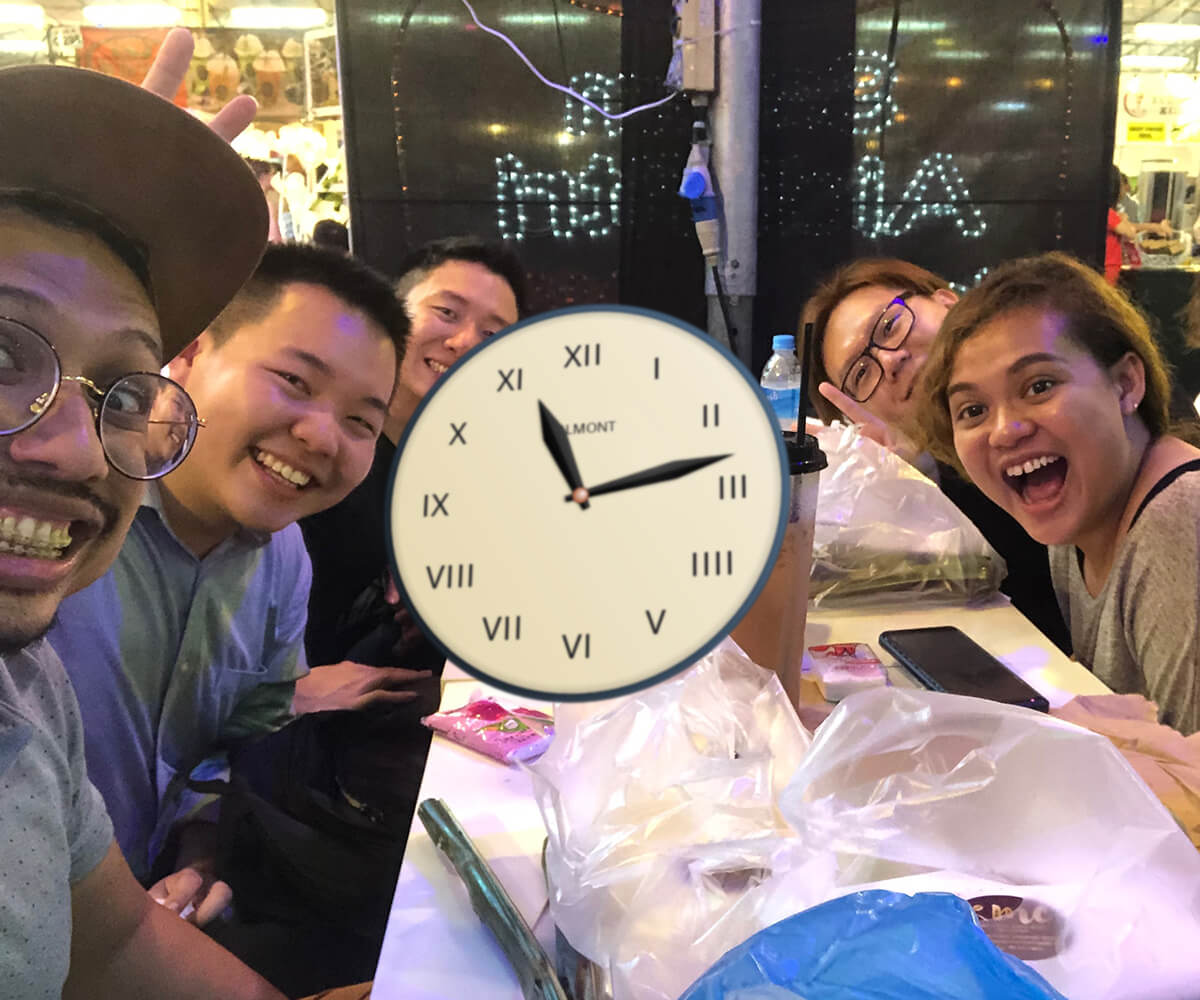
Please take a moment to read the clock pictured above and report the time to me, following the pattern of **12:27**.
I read **11:13**
